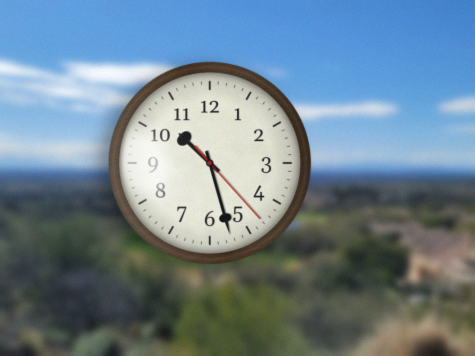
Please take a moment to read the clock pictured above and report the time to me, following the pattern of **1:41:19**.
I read **10:27:23**
